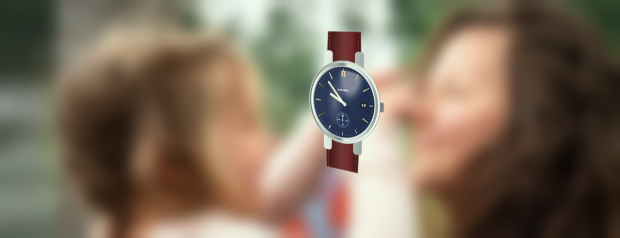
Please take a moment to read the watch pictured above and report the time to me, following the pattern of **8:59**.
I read **9:53**
